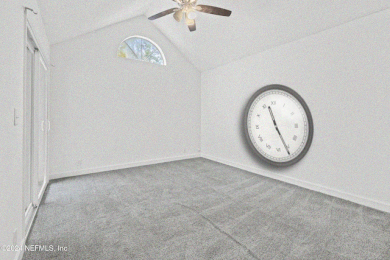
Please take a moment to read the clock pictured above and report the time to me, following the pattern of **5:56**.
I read **11:26**
